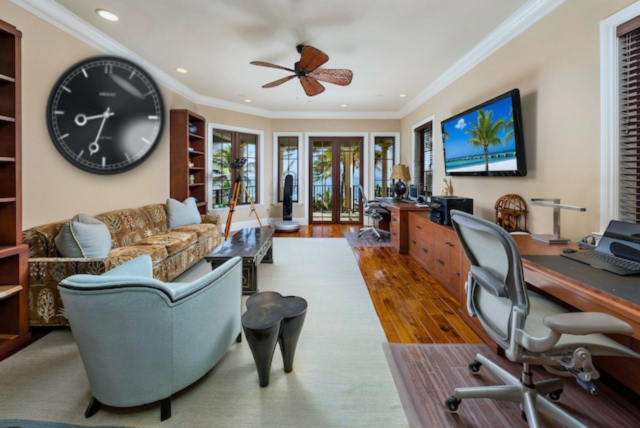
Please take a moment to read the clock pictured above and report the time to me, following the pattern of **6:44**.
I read **8:33**
